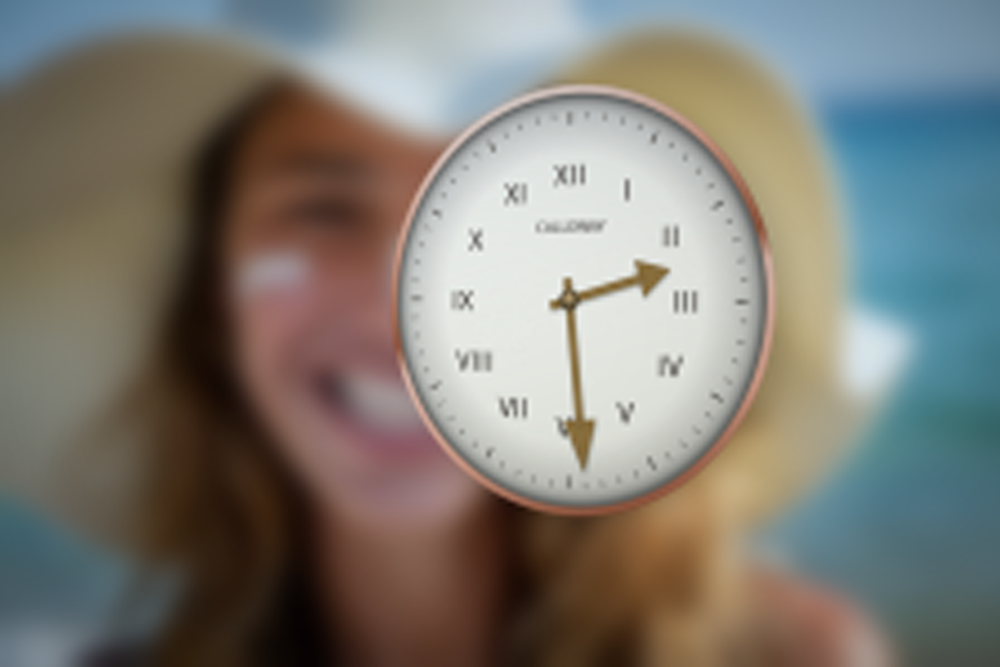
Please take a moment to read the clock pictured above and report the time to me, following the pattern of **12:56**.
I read **2:29**
